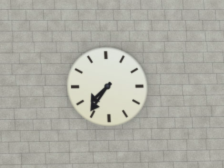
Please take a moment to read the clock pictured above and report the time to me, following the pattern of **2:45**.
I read **7:36**
